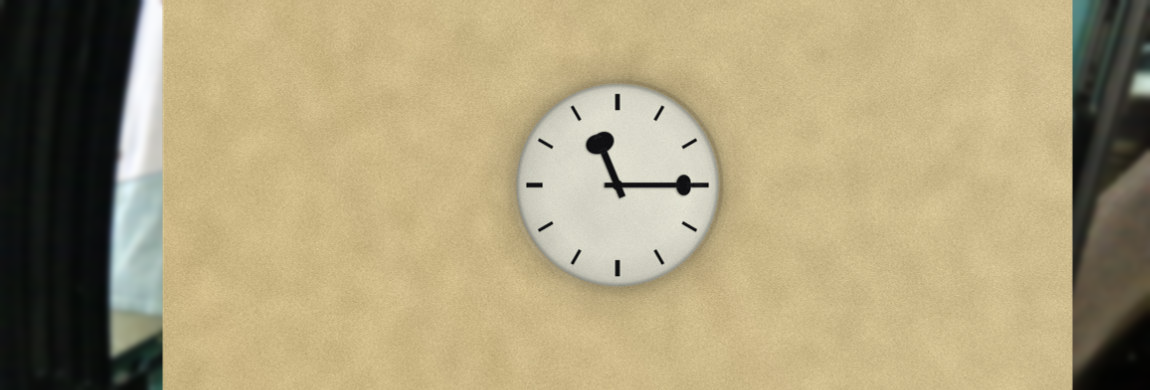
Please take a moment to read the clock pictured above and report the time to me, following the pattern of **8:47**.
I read **11:15**
